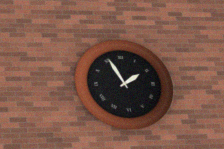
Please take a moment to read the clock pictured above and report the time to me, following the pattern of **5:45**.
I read **1:56**
